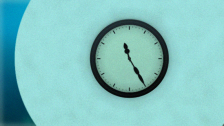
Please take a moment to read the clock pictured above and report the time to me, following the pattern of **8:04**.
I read **11:25**
